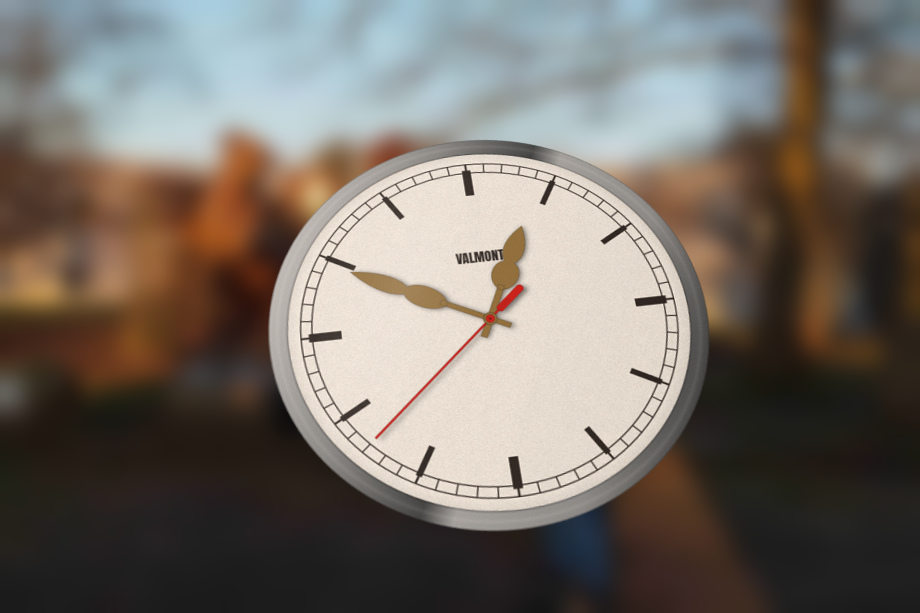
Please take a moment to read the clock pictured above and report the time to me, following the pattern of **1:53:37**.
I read **12:49:38**
